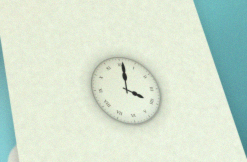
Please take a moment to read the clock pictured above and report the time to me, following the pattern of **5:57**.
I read **4:01**
